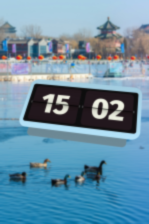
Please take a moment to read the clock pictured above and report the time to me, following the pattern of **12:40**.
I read **15:02**
